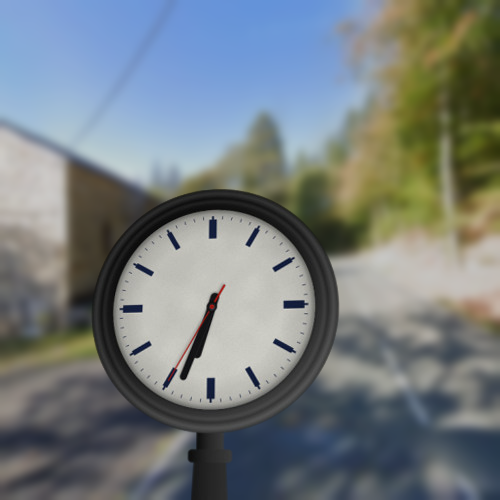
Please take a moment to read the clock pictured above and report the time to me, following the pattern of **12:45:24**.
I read **6:33:35**
